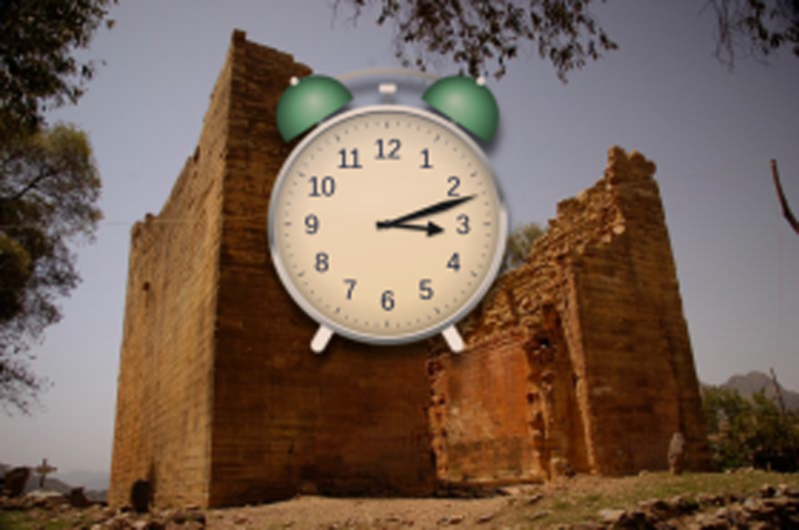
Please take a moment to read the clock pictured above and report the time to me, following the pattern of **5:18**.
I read **3:12**
